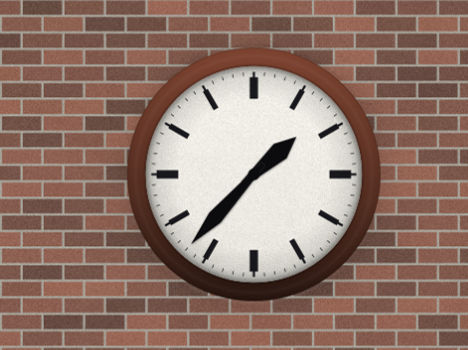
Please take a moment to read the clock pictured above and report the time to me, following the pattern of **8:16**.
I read **1:37**
